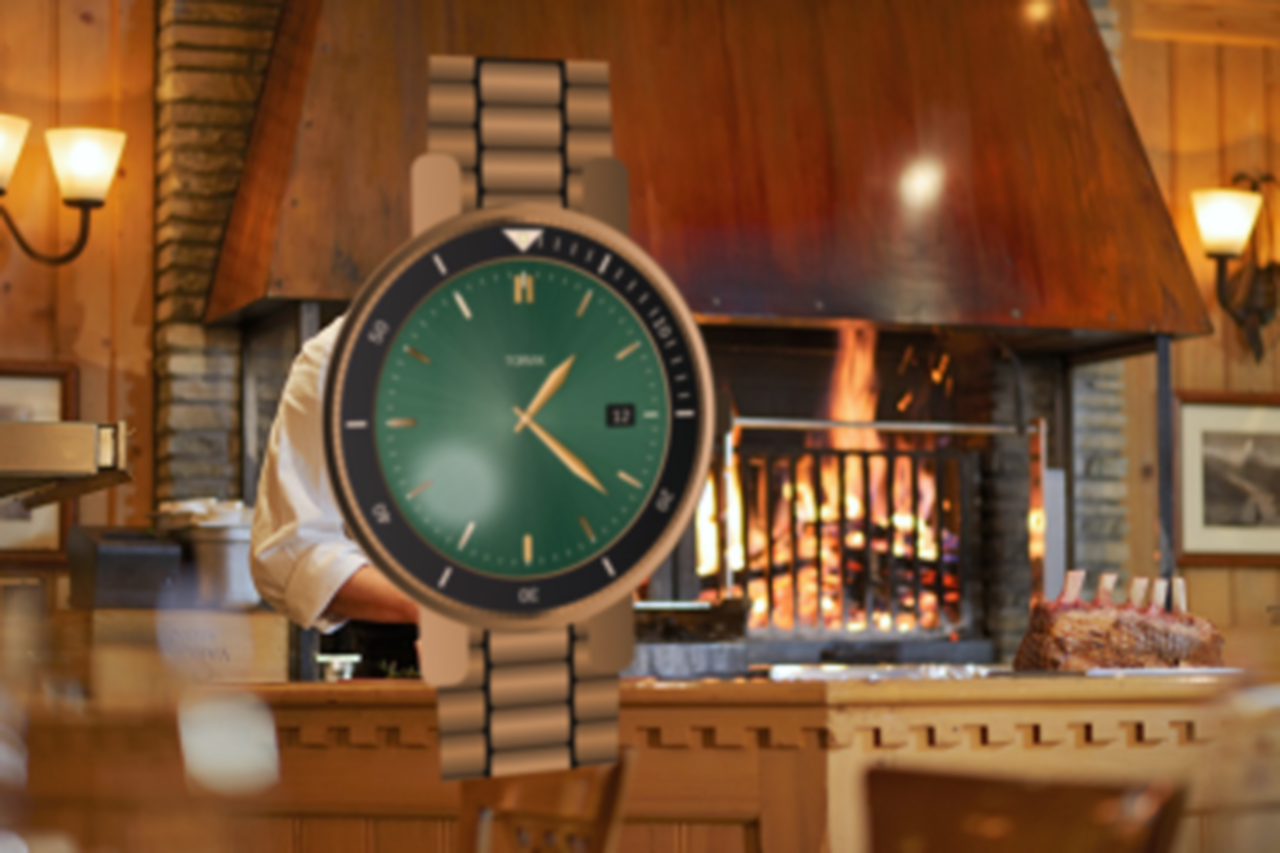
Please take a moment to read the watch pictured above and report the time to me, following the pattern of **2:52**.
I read **1:22**
